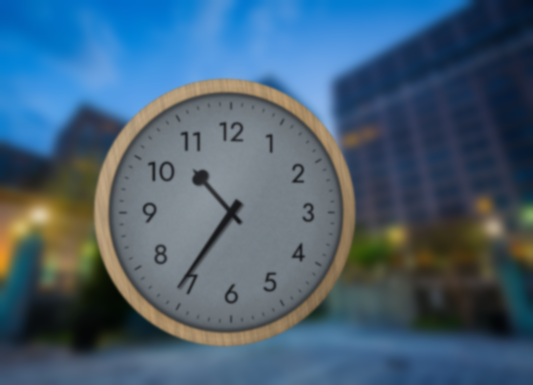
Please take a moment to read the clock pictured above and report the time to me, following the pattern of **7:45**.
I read **10:36**
